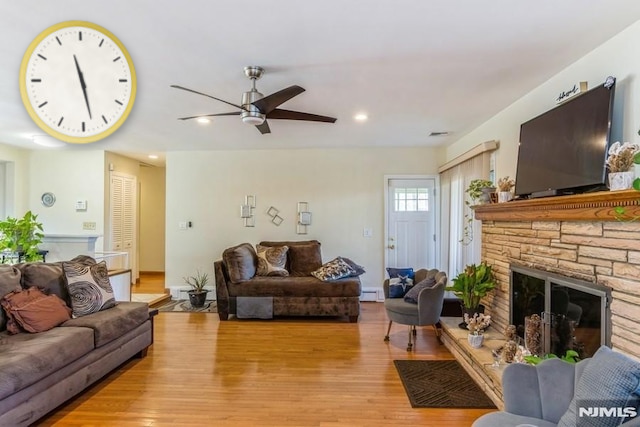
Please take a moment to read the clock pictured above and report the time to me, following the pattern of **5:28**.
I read **11:28**
